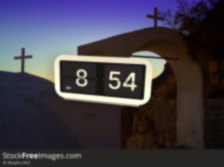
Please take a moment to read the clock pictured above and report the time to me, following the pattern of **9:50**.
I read **8:54**
